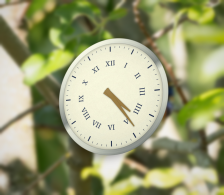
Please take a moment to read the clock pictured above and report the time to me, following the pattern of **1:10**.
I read **4:24**
